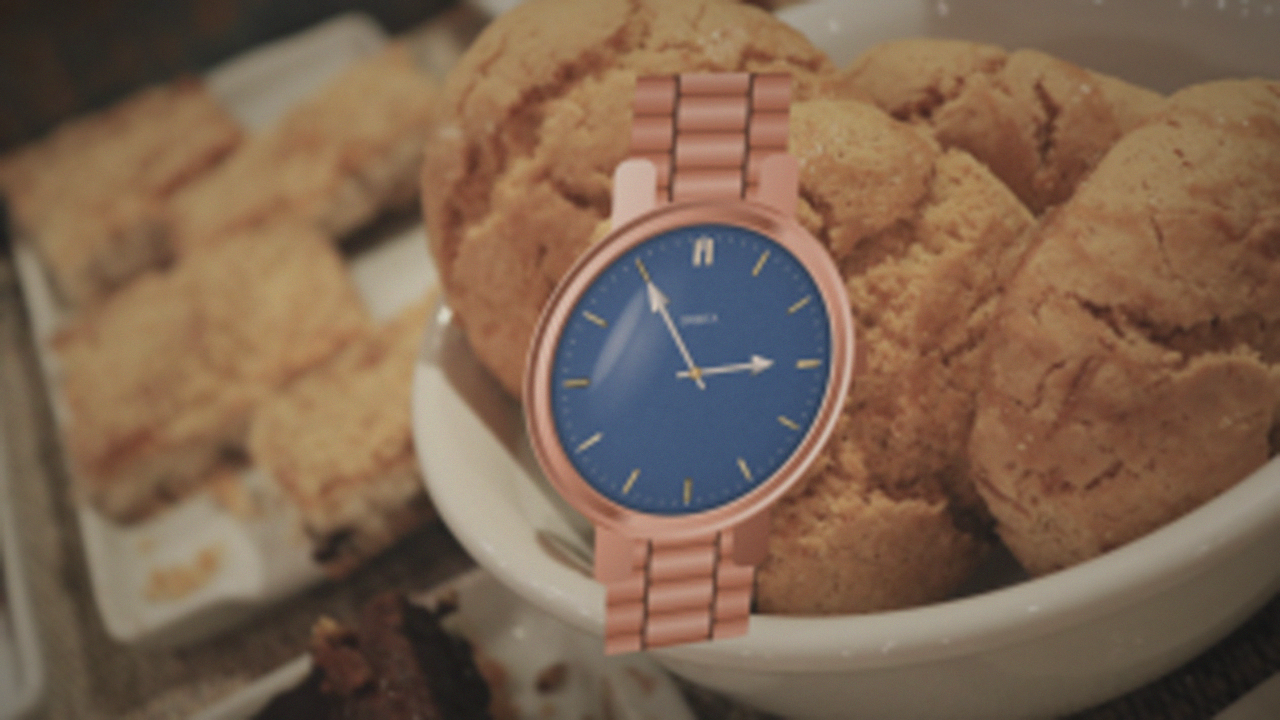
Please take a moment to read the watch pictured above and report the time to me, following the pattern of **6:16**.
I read **2:55**
